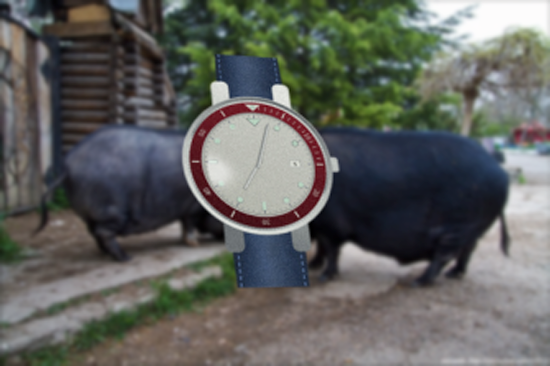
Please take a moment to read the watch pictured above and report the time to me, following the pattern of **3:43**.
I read **7:03**
